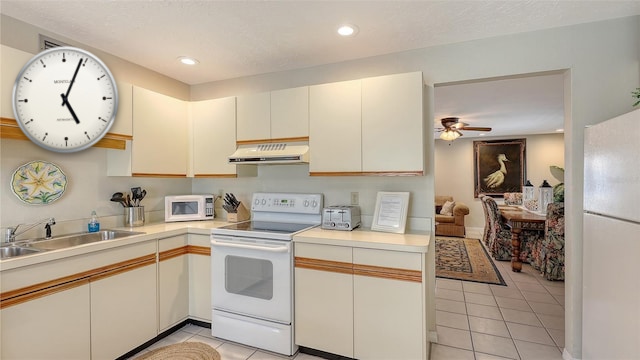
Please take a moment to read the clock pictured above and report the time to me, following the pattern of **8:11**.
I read **5:04**
